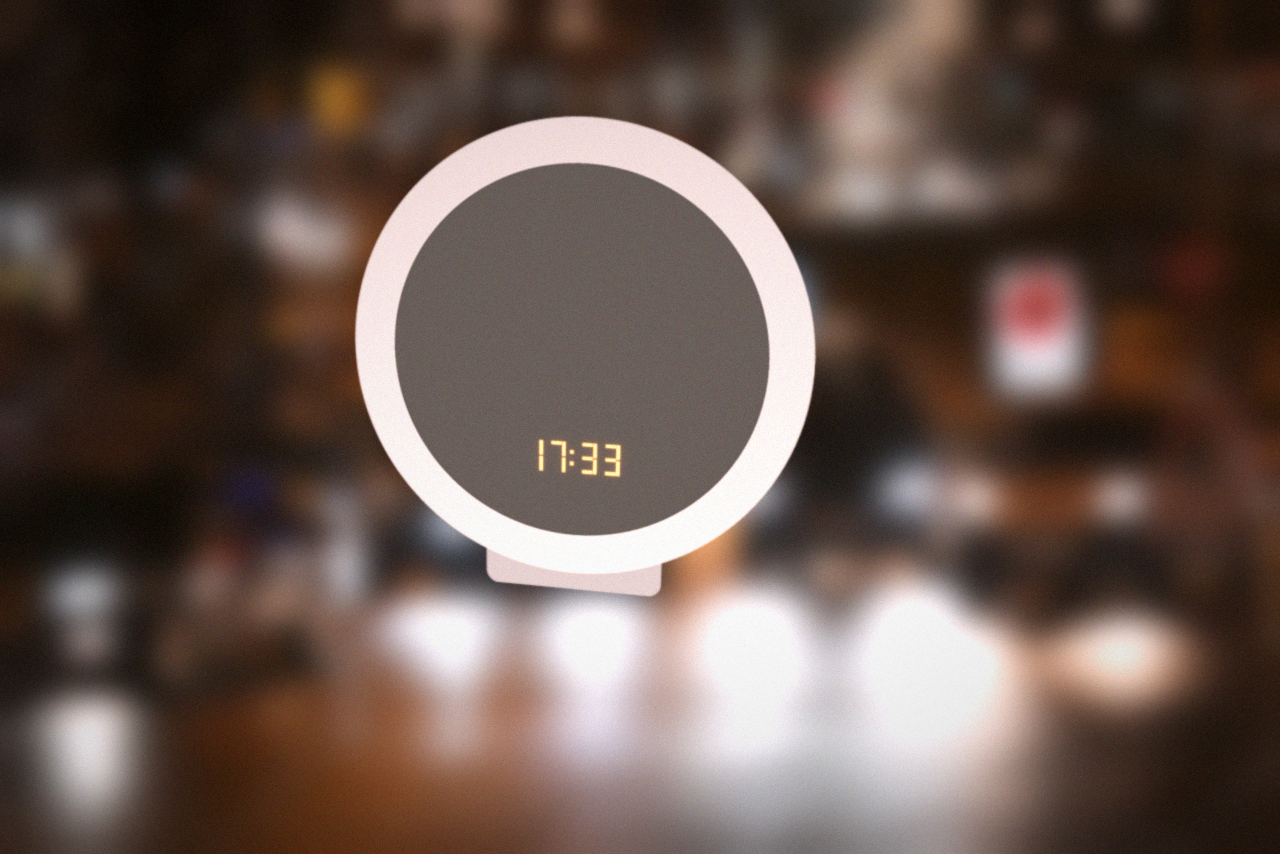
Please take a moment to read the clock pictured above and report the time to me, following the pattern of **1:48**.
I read **17:33**
